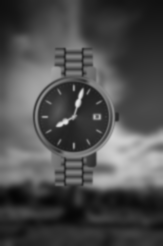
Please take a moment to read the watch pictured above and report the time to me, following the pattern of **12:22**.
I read **8:03**
